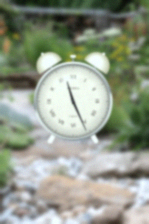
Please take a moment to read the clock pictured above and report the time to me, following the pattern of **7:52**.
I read **11:26**
